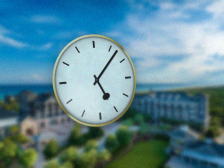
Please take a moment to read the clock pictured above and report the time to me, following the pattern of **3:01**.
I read **5:07**
